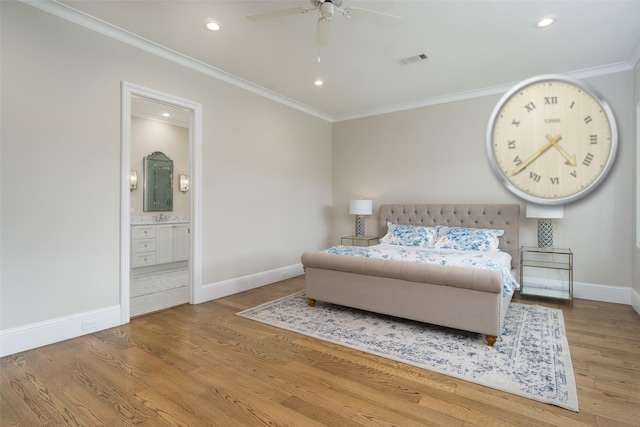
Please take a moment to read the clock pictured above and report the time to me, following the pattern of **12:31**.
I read **4:39**
